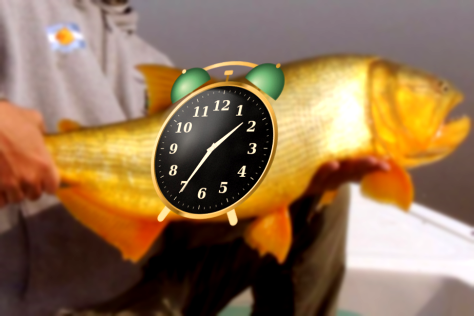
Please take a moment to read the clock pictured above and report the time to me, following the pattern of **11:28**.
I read **1:35**
